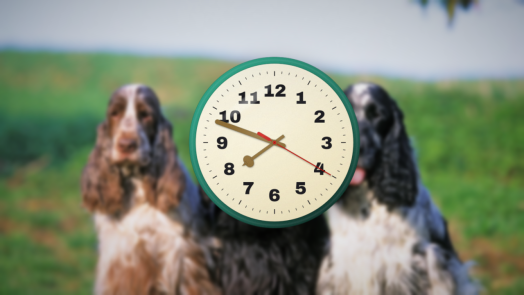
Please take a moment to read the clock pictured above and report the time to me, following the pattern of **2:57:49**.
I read **7:48:20**
